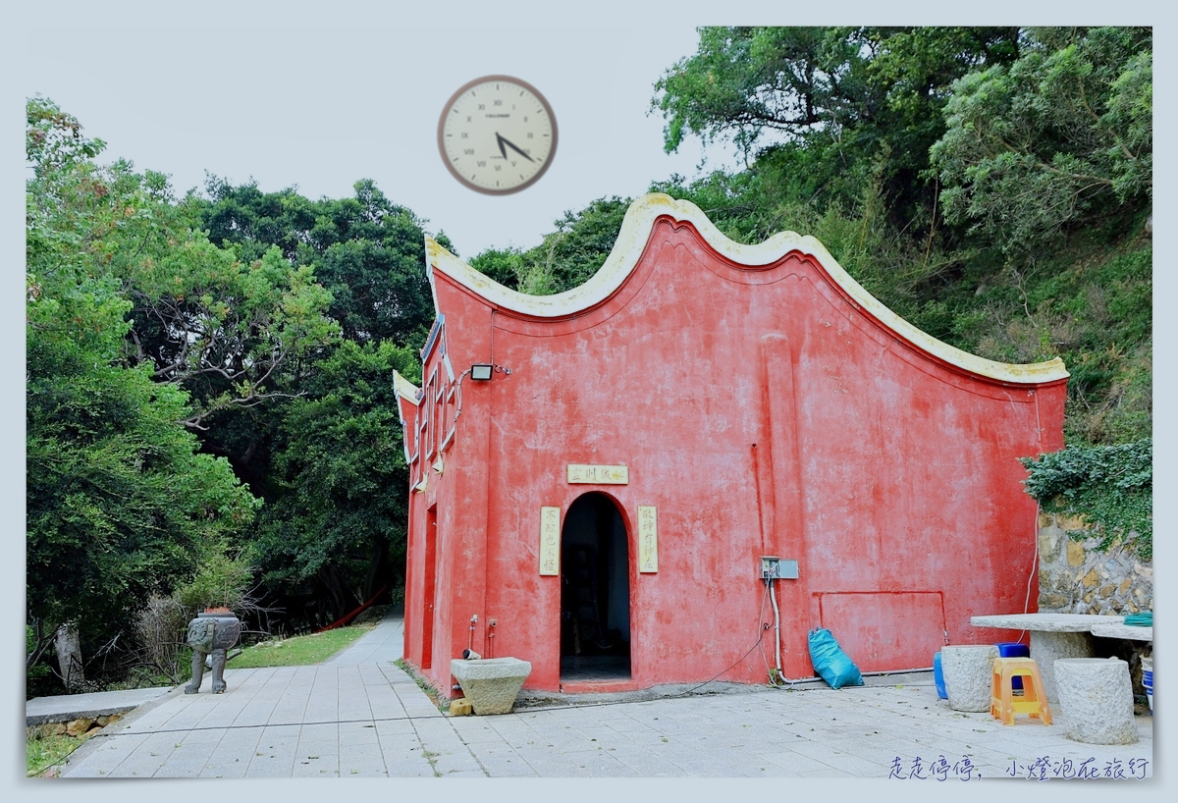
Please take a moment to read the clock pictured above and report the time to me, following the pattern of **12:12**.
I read **5:21**
